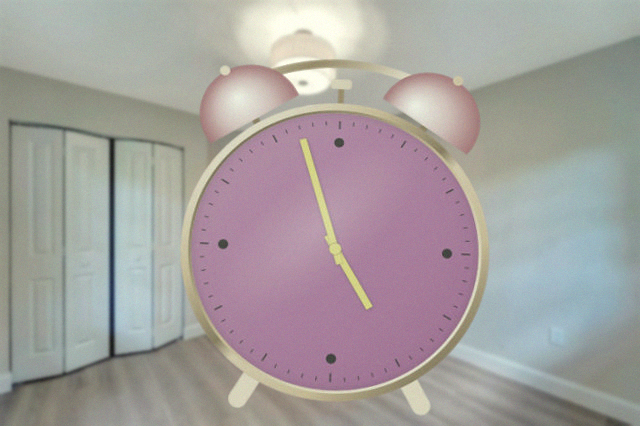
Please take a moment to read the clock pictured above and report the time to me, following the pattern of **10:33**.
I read **4:57**
